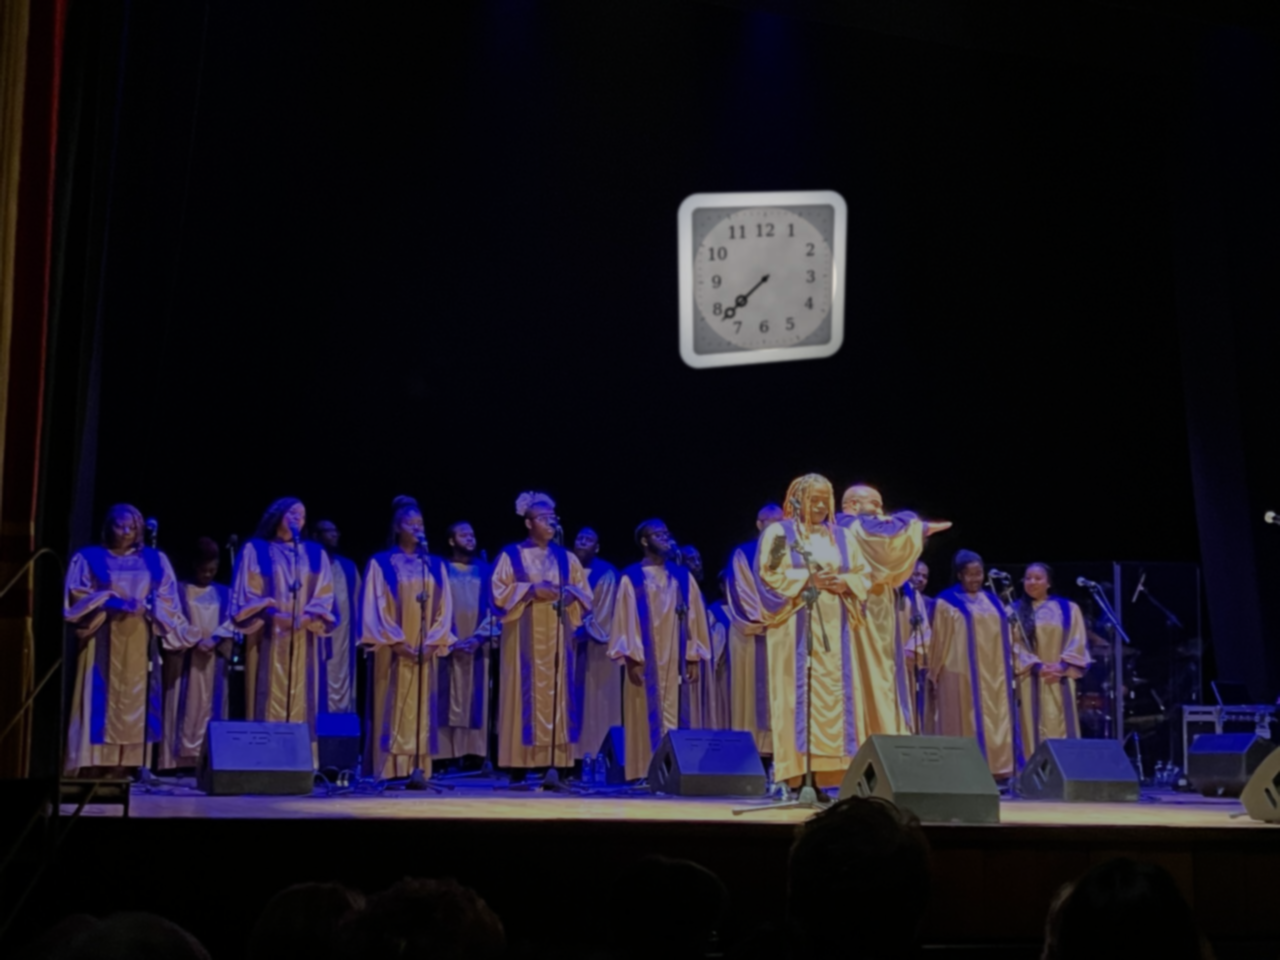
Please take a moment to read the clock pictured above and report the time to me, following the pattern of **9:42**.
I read **7:38**
